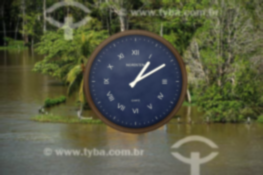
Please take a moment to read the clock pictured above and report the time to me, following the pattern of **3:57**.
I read **1:10**
